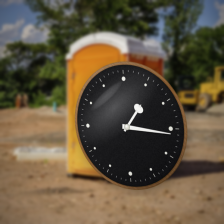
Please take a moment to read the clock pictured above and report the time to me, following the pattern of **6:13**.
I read **1:16**
